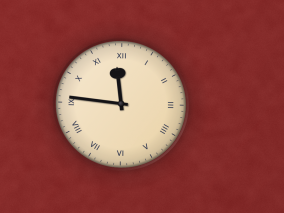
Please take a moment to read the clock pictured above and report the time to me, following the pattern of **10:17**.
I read **11:46**
